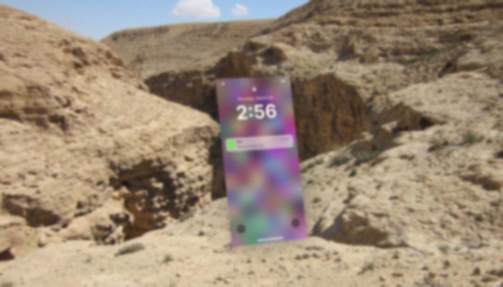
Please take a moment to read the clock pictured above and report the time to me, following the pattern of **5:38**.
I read **2:56**
